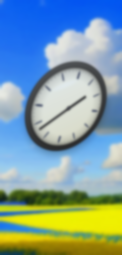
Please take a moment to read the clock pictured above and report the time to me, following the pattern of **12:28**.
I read **1:38**
